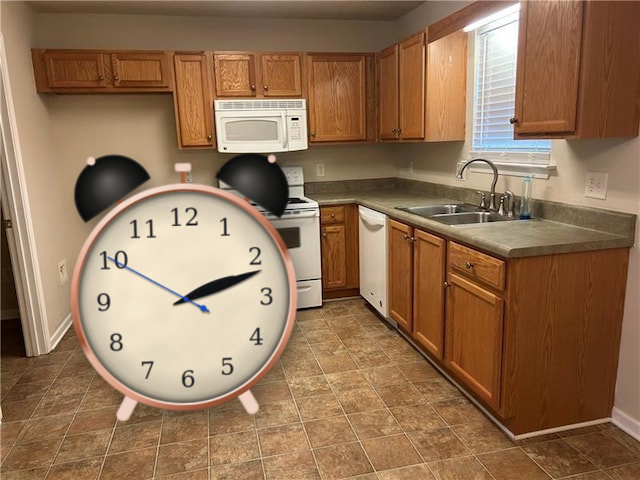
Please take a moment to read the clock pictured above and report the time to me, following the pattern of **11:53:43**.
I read **2:11:50**
